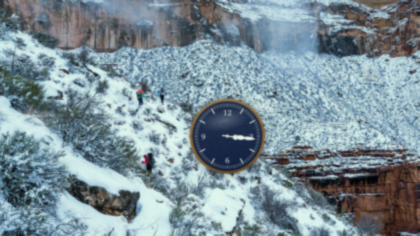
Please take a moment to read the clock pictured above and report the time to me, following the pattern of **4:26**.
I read **3:16**
